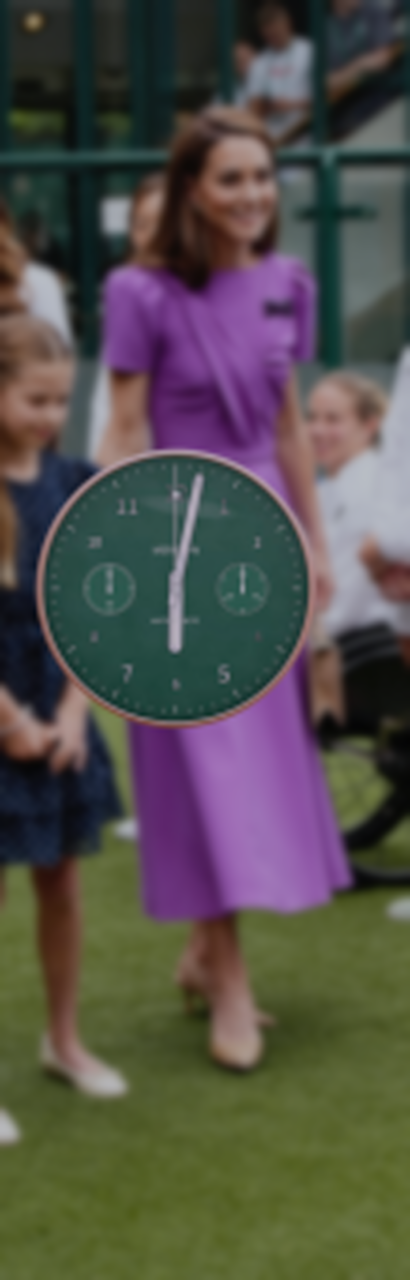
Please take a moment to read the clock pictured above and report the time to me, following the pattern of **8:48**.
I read **6:02**
